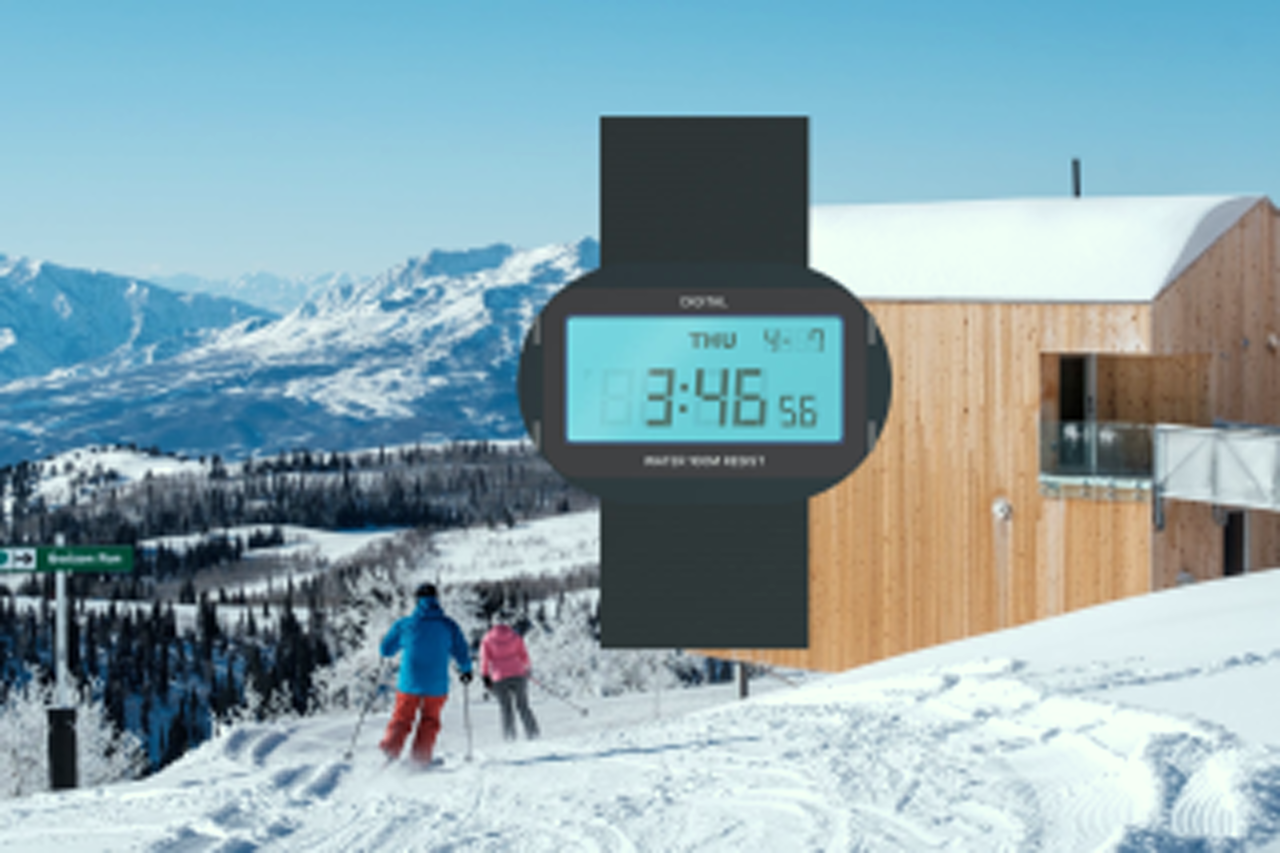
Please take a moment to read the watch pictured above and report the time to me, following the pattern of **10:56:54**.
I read **3:46:56**
